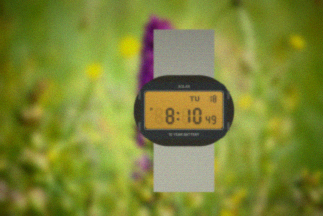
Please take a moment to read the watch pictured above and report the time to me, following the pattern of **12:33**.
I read **8:10**
